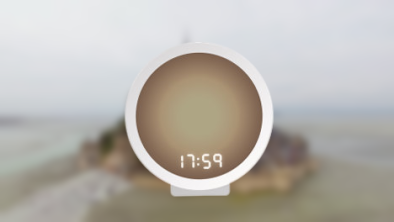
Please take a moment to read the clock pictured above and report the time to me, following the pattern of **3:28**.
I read **17:59**
